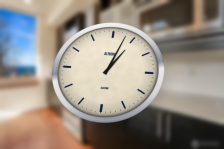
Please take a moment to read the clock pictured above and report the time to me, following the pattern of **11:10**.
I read **1:03**
